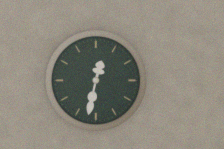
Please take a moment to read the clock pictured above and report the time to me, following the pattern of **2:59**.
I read **12:32**
